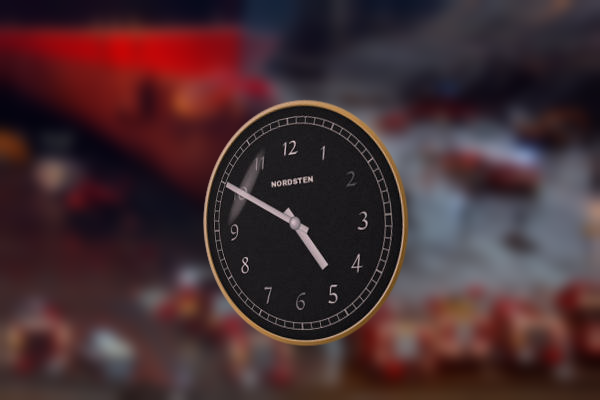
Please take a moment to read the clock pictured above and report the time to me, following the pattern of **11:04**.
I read **4:50**
